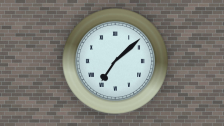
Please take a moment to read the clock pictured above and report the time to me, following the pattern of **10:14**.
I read **7:08**
